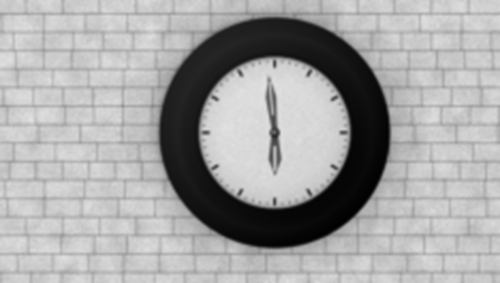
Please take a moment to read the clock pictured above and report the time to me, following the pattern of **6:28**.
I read **5:59**
